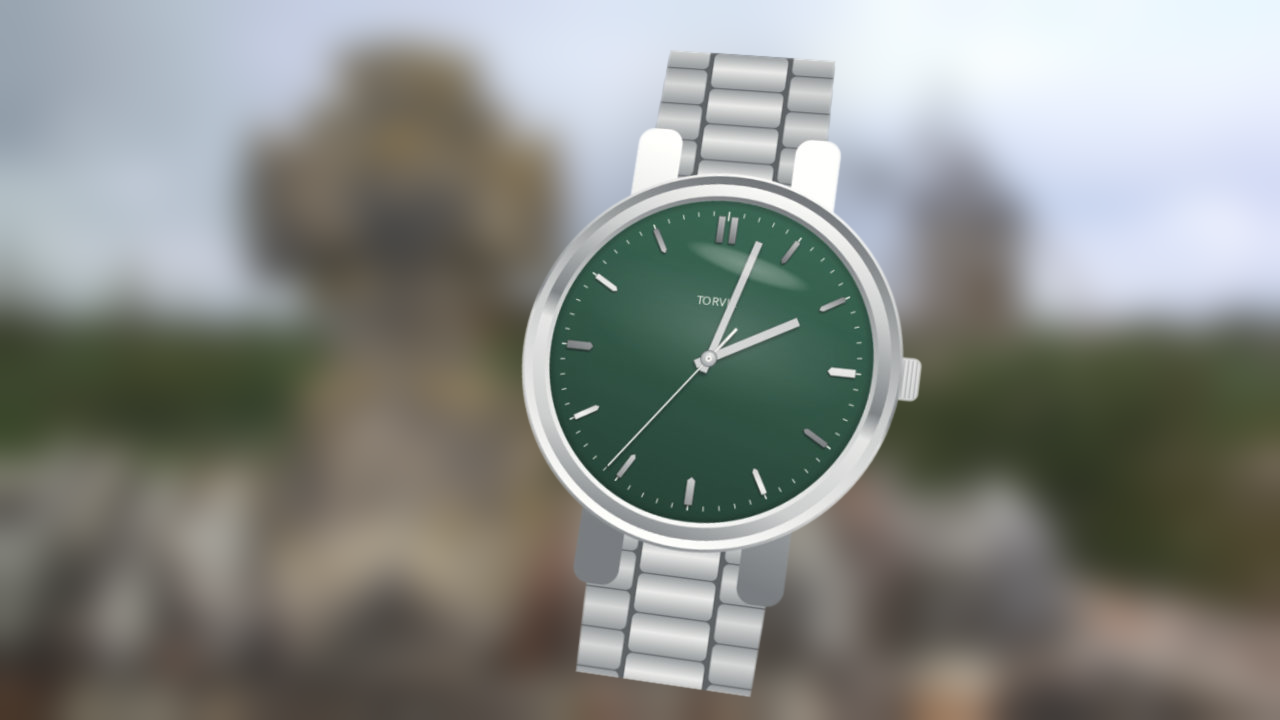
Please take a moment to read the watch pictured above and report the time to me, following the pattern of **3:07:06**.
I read **2:02:36**
